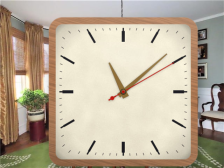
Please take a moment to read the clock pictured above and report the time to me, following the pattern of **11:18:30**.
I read **11:08:10**
